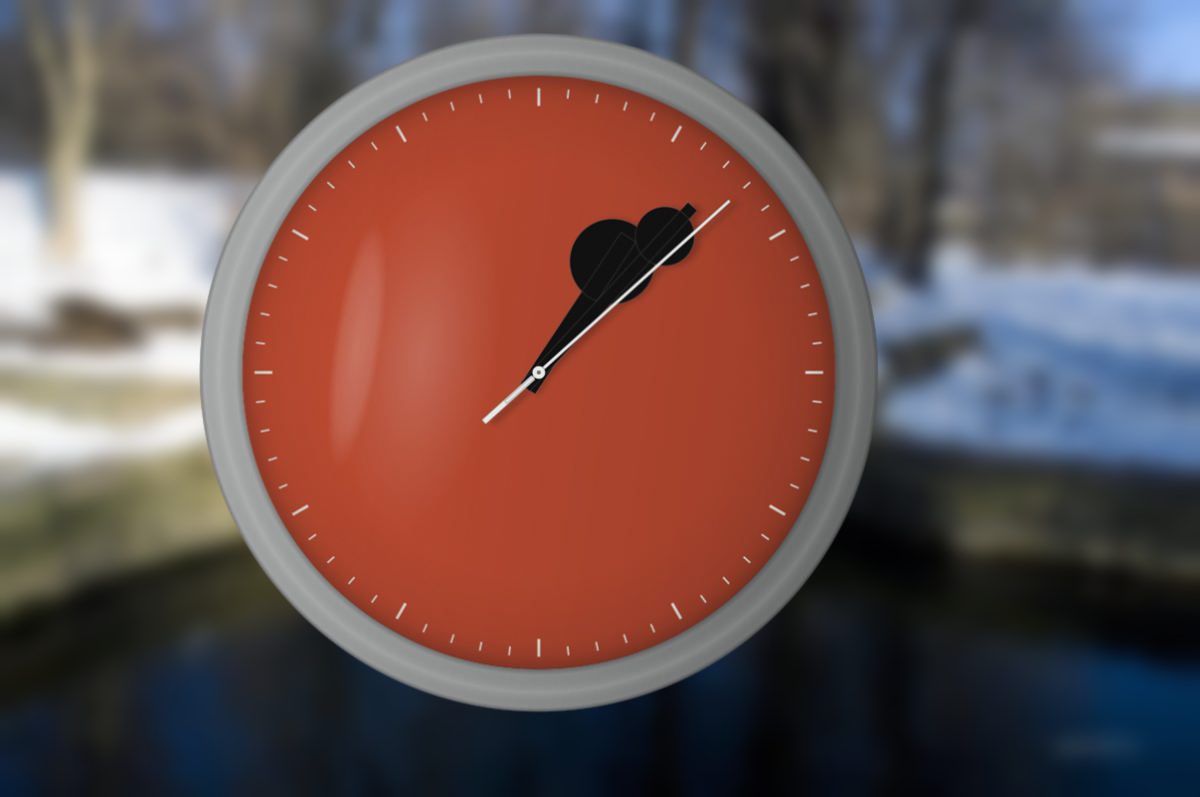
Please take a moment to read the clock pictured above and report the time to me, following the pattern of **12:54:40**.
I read **1:07:08**
